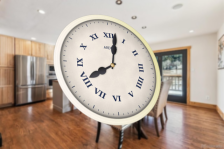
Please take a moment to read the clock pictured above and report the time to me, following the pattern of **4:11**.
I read **8:02**
